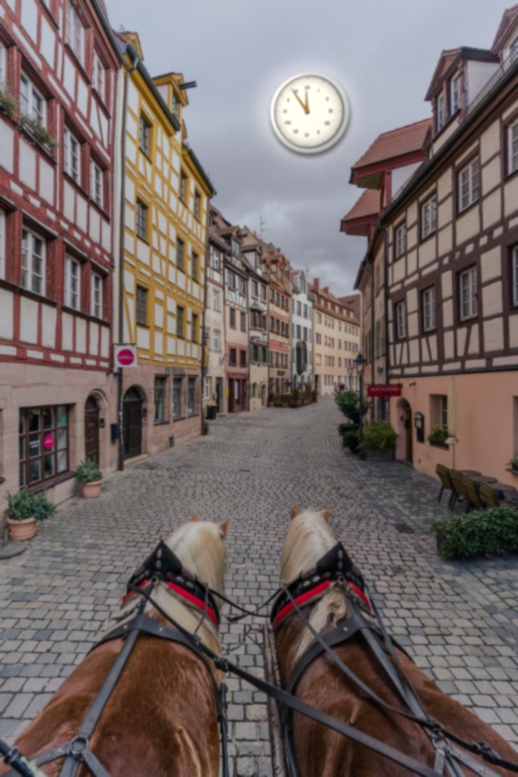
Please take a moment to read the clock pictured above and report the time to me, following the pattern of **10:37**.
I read **11:54**
